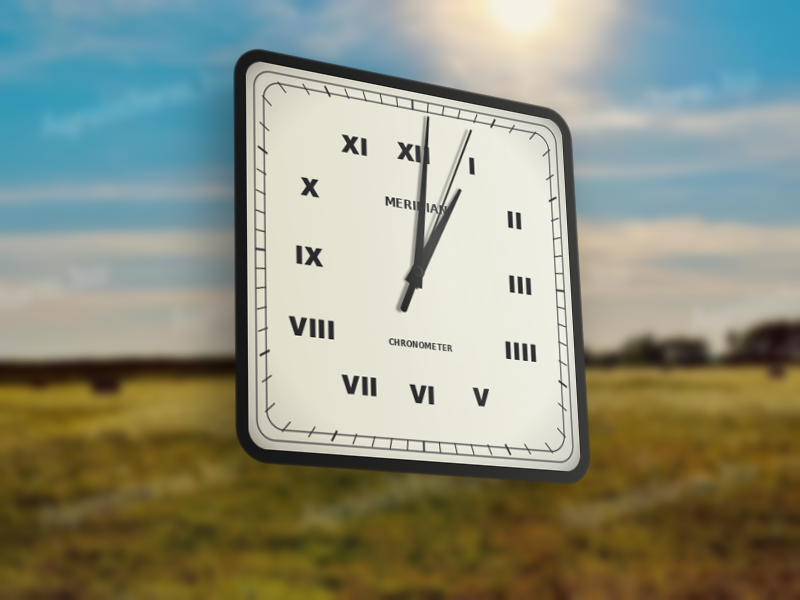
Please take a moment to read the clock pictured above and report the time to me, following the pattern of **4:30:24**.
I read **1:01:04**
